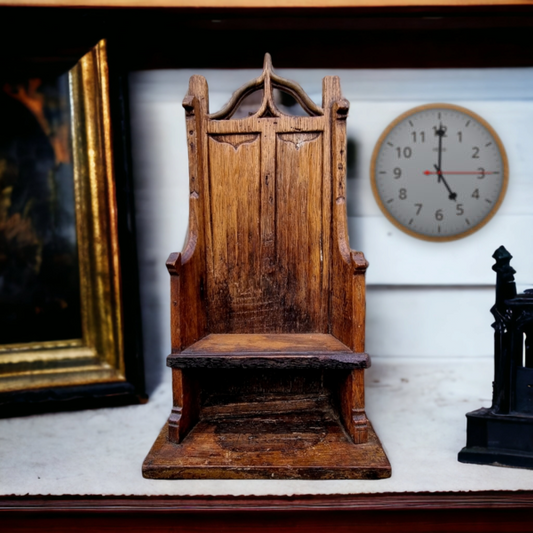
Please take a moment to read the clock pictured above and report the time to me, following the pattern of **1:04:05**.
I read **5:00:15**
